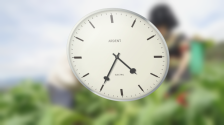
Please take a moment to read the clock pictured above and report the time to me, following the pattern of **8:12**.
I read **4:35**
